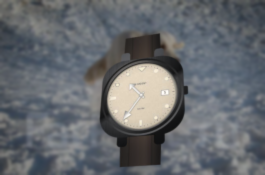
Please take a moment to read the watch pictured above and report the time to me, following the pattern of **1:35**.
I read **10:36**
